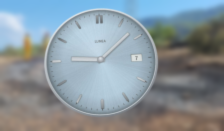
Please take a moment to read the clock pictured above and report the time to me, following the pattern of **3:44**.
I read **9:08**
